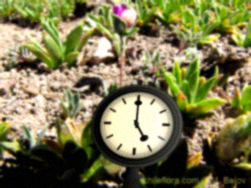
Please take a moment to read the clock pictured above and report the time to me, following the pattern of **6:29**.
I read **5:00**
